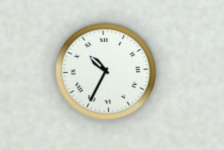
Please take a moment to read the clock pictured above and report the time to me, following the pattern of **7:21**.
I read **10:35**
